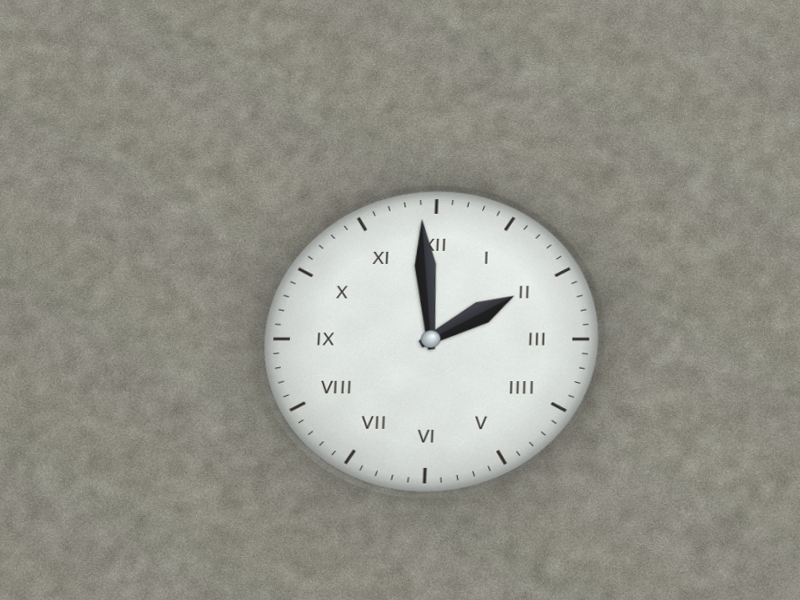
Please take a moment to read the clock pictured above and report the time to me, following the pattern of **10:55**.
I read **1:59**
